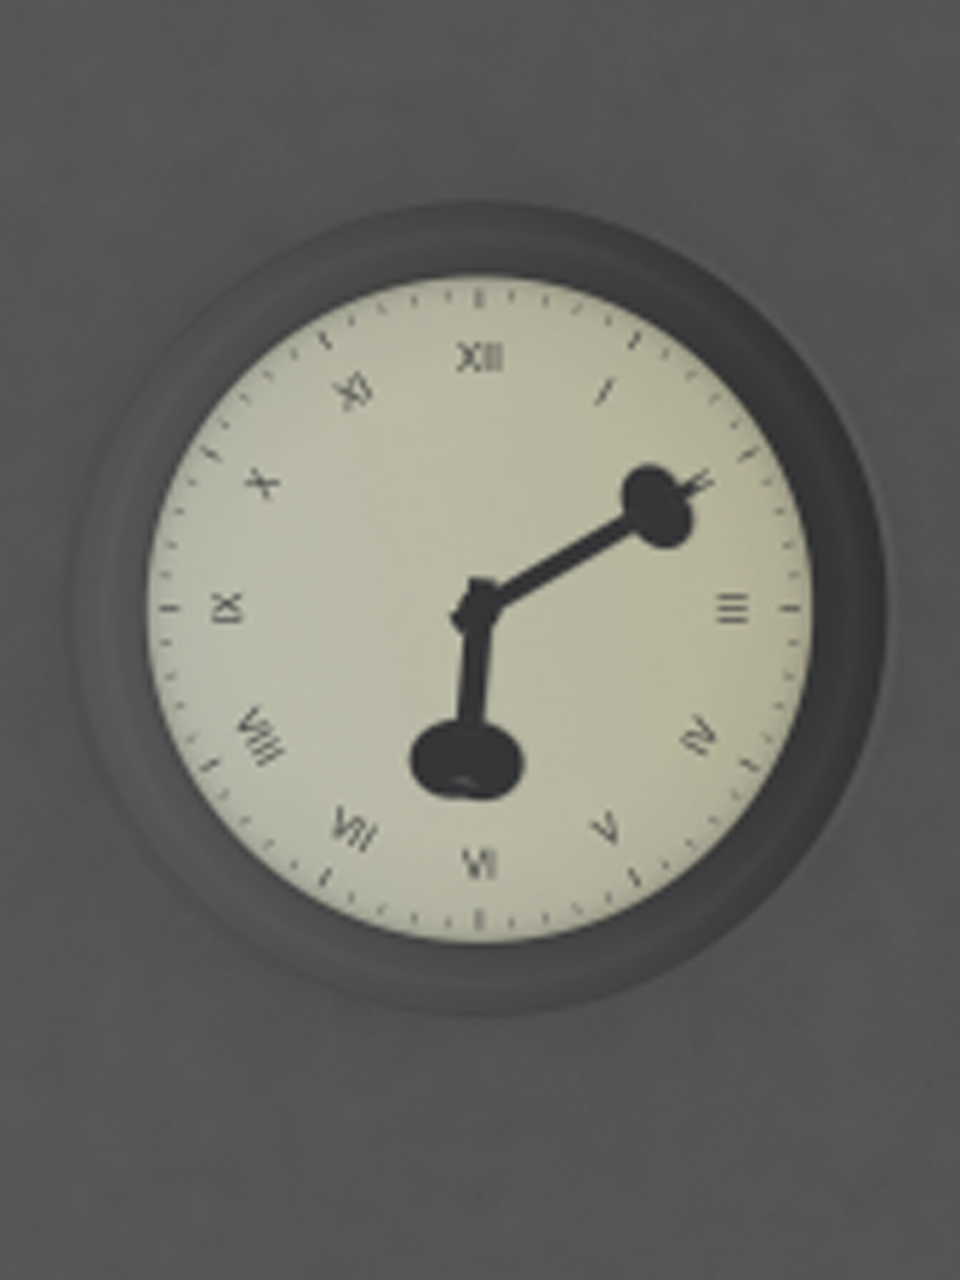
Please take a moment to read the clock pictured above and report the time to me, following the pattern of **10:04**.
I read **6:10**
